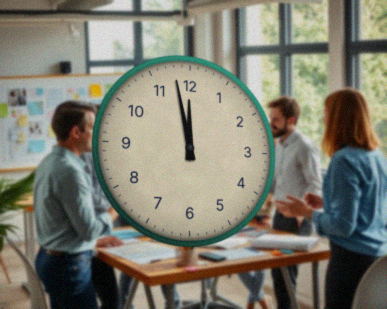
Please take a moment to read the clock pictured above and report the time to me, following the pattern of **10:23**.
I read **11:58**
